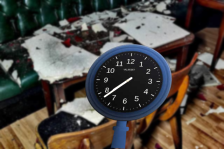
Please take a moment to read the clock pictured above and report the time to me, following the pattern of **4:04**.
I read **7:38**
